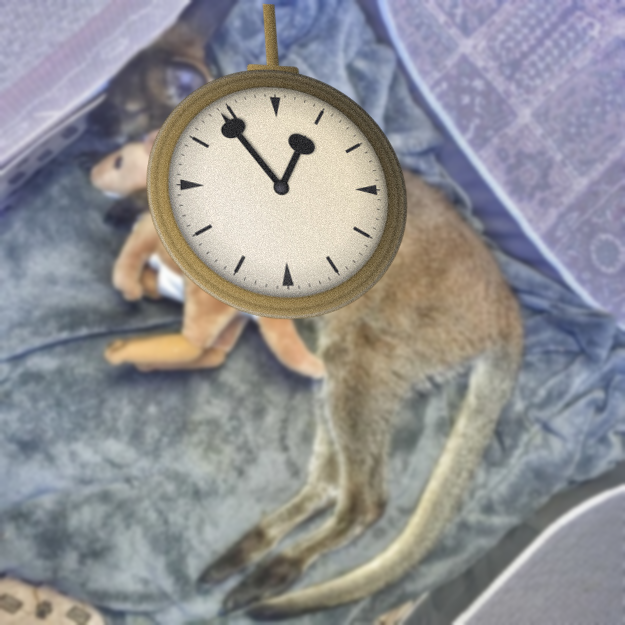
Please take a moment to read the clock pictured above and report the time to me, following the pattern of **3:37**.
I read **12:54**
